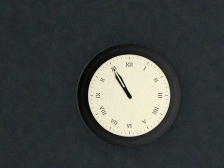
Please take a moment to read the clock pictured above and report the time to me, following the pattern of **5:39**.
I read **10:55**
